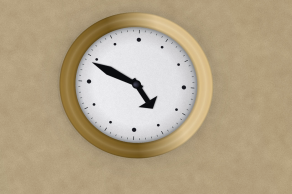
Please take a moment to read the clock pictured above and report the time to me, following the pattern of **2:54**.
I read **4:49**
